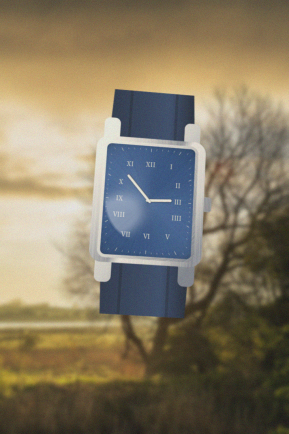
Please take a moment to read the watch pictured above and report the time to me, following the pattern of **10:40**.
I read **2:53**
